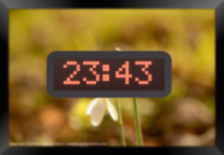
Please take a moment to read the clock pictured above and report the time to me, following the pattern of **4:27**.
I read **23:43**
